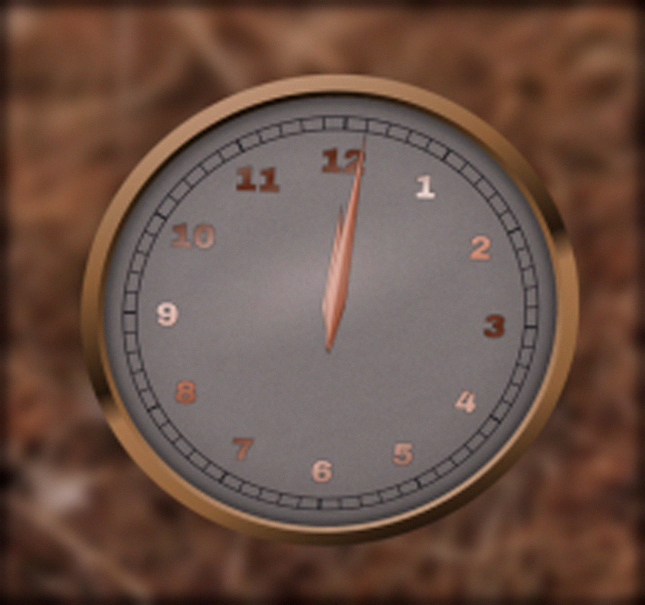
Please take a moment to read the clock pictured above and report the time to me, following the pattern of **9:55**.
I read **12:01**
